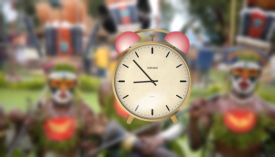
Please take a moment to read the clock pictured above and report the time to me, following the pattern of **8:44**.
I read **8:53**
